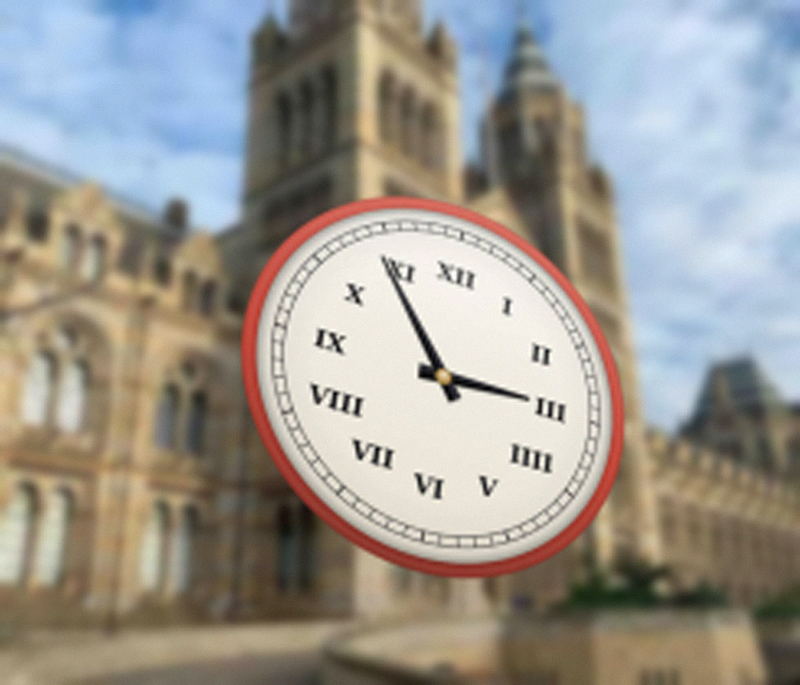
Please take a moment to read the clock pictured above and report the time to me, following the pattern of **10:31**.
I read **2:54**
